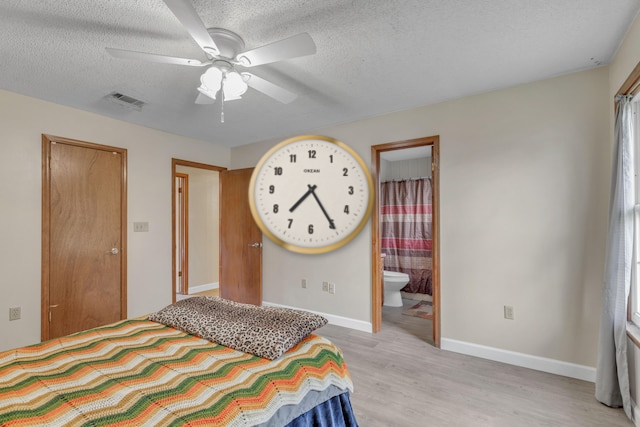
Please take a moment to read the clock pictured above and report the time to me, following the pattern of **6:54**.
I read **7:25**
